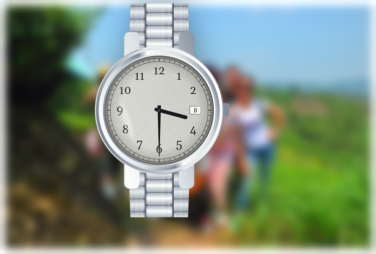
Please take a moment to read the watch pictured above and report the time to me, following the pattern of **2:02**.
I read **3:30**
